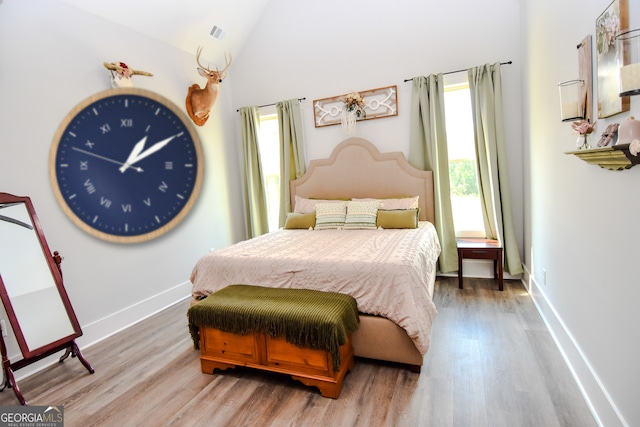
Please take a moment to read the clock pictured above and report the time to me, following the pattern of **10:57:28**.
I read **1:09:48**
